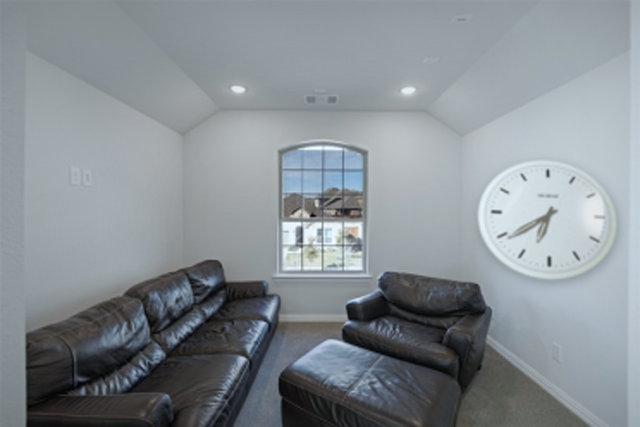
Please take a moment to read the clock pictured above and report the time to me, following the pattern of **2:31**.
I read **6:39**
